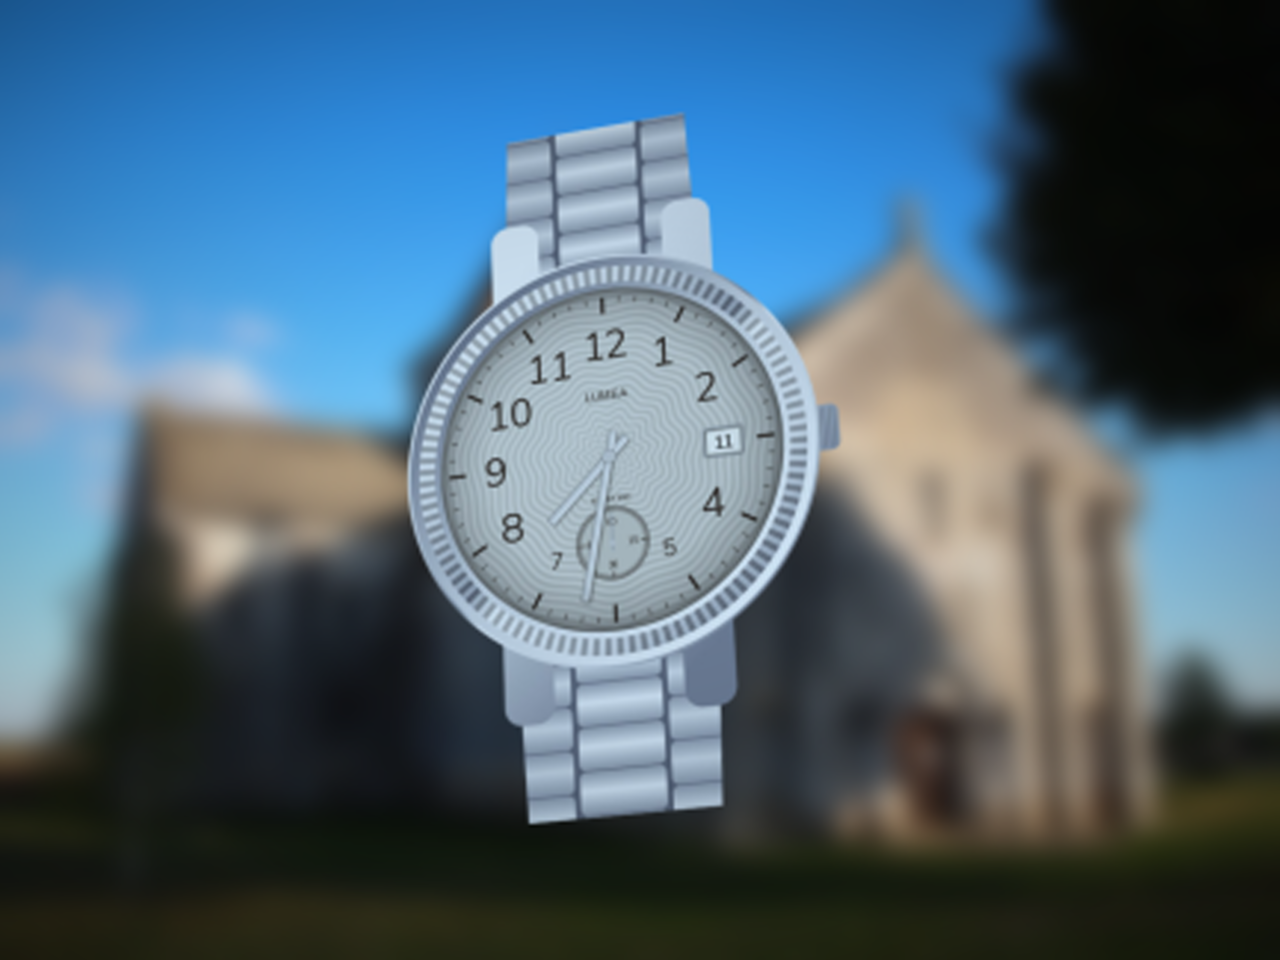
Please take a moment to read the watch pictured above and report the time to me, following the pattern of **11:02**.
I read **7:32**
